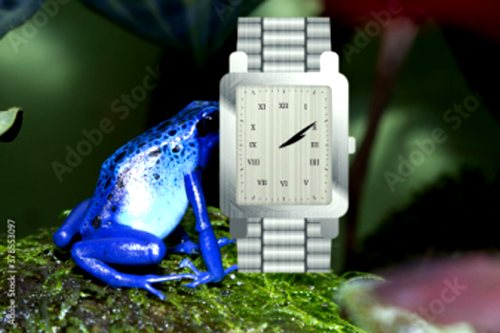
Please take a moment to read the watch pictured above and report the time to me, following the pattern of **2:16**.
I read **2:09**
